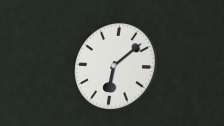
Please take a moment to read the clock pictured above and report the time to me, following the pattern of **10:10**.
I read **6:08**
